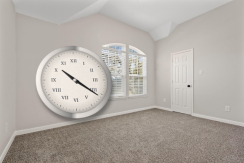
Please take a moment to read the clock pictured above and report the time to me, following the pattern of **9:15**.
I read **10:21**
